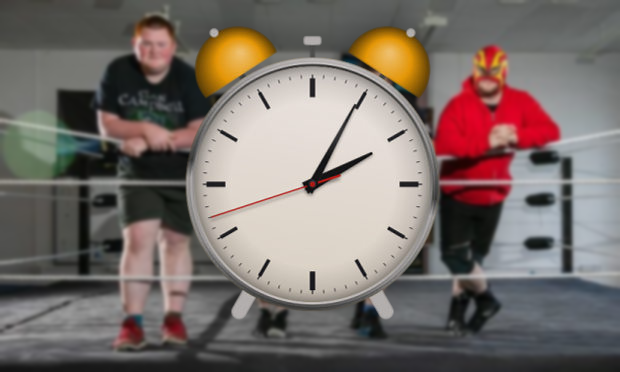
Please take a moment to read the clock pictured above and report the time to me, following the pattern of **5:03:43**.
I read **2:04:42**
